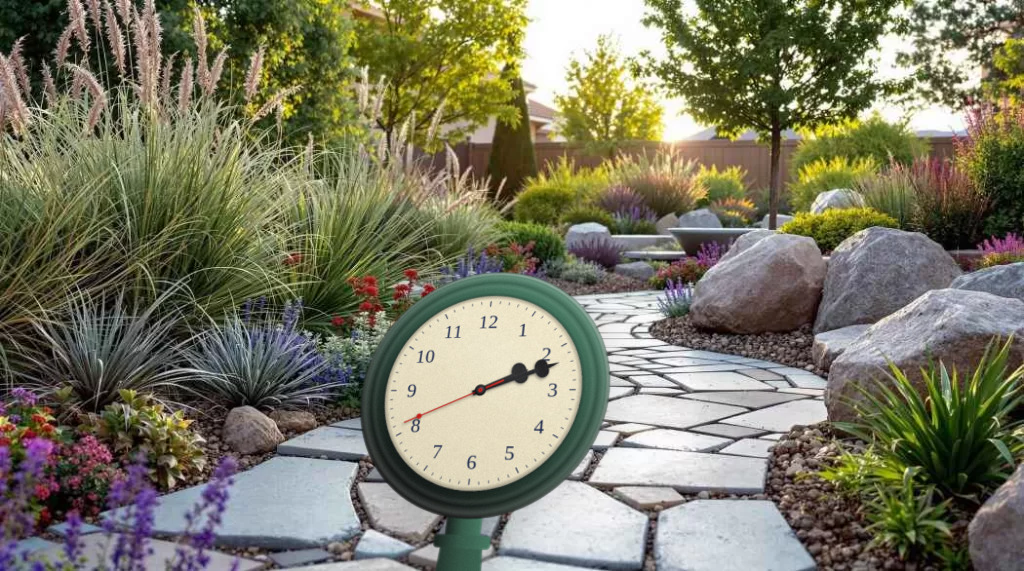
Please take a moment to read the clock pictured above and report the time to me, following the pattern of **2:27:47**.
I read **2:11:41**
